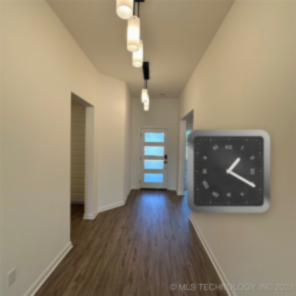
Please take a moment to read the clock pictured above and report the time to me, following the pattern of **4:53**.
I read **1:20**
